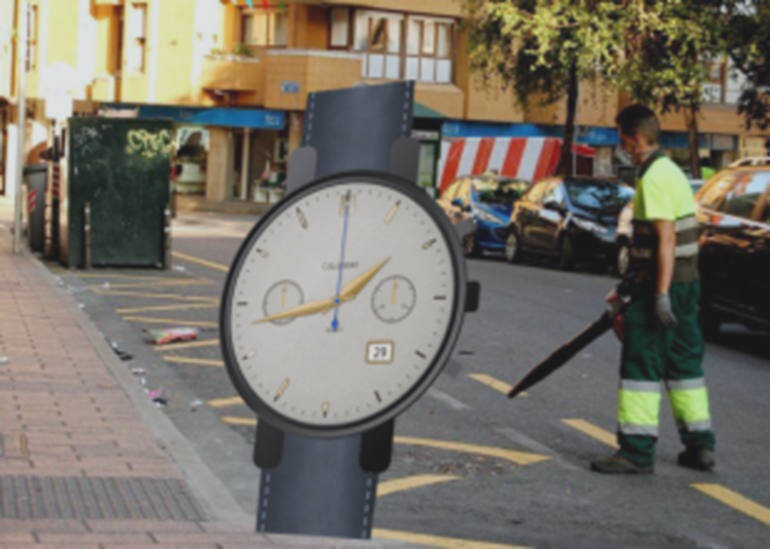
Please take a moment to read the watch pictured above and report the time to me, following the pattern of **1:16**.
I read **1:43**
